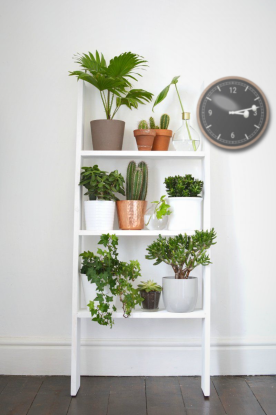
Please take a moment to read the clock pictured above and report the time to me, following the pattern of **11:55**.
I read **3:13**
